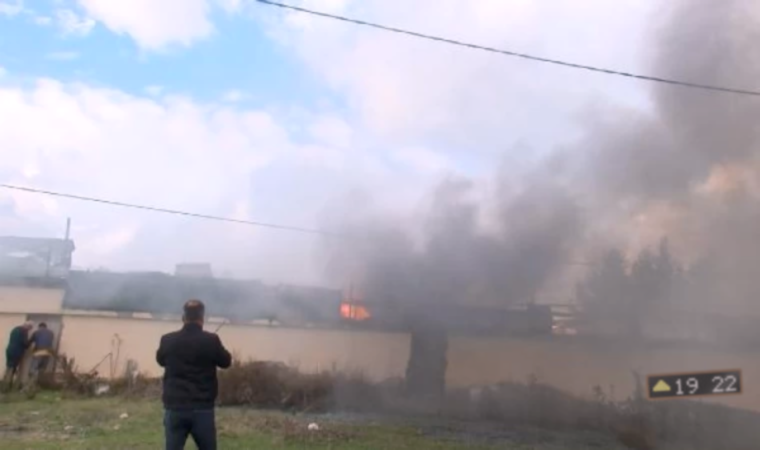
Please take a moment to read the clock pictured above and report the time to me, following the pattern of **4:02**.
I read **19:22**
